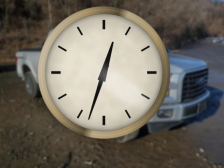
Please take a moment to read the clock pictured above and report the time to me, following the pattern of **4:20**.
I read **12:33**
